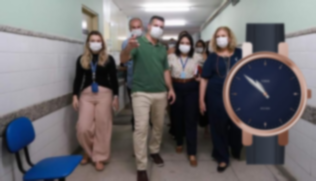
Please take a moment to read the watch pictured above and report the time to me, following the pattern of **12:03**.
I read **10:52**
